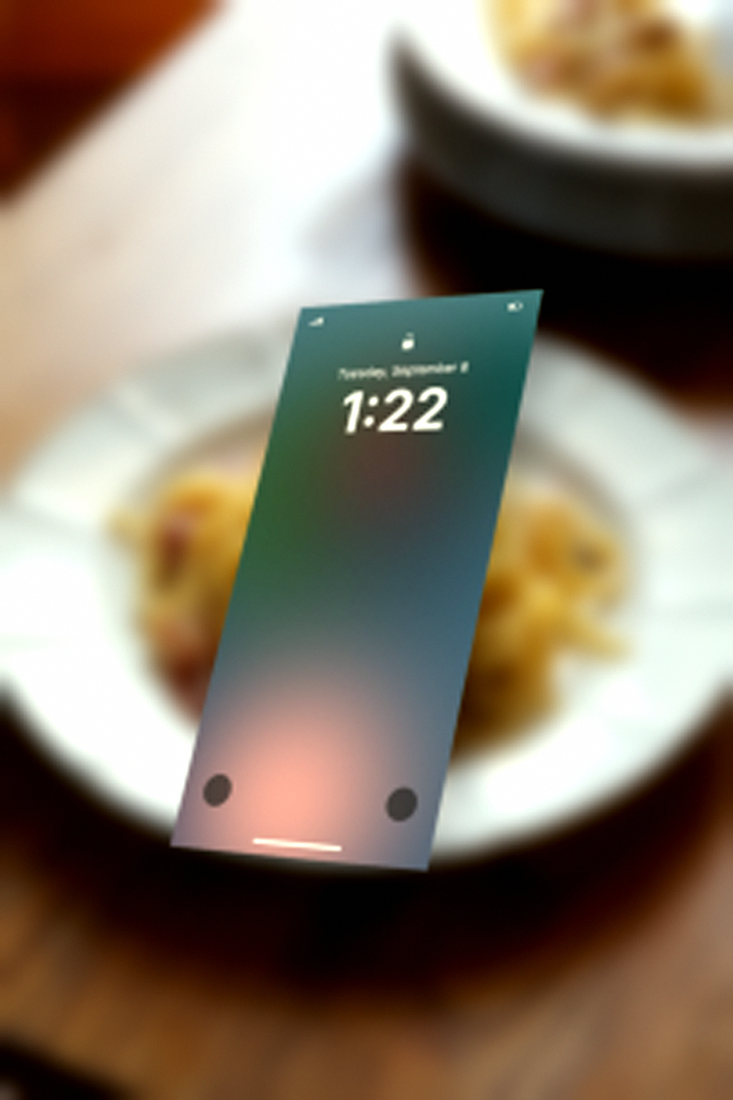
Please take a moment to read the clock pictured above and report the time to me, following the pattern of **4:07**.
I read **1:22**
